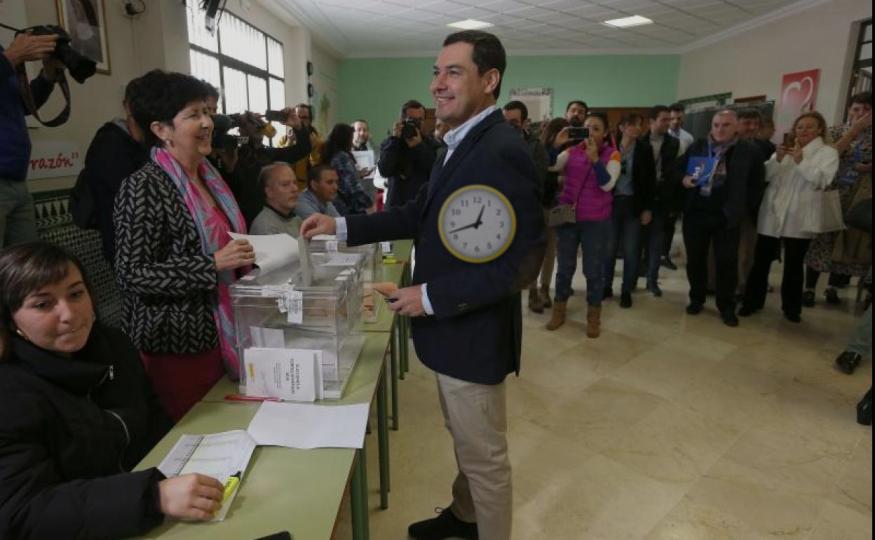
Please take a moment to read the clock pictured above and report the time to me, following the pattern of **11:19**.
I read **12:42**
